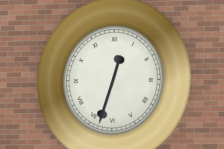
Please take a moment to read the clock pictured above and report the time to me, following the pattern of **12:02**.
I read **12:33**
